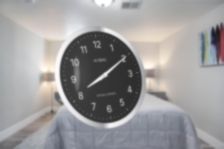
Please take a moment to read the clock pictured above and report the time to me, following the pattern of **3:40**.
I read **8:10**
